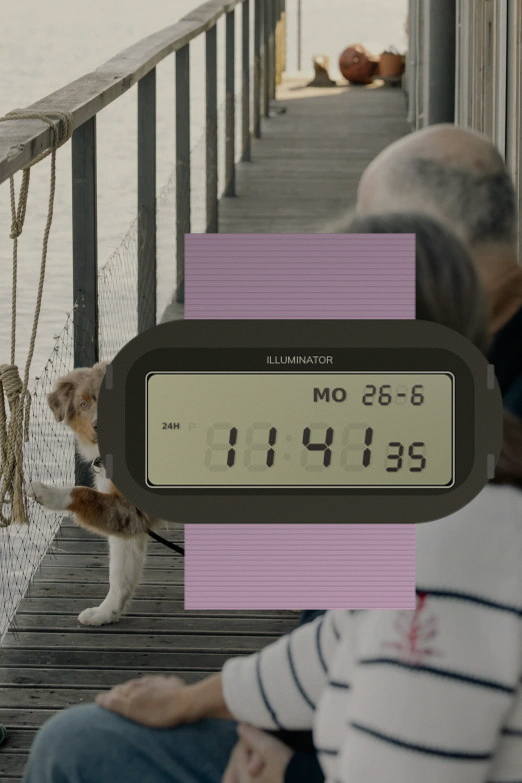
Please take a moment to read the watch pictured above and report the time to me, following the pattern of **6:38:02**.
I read **11:41:35**
